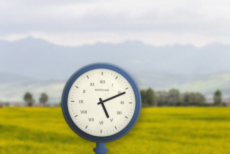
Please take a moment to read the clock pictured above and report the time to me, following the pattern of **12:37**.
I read **5:11**
